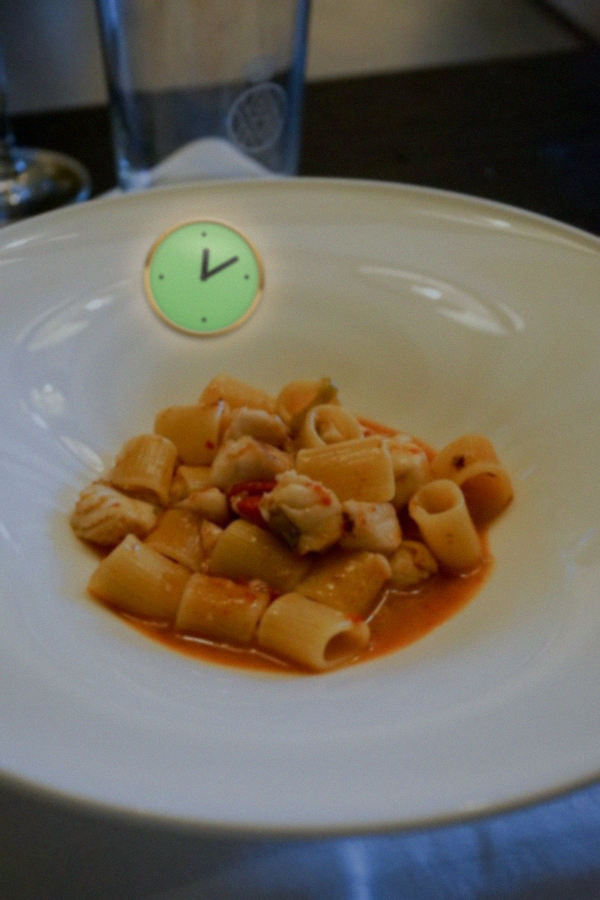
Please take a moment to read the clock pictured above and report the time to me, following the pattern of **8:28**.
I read **12:10**
